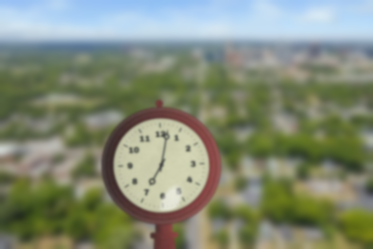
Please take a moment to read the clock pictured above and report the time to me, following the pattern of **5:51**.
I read **7:02**
